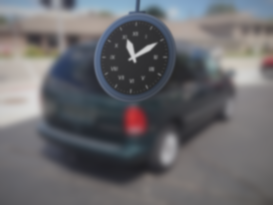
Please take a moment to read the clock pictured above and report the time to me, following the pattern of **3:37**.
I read **11:10**
